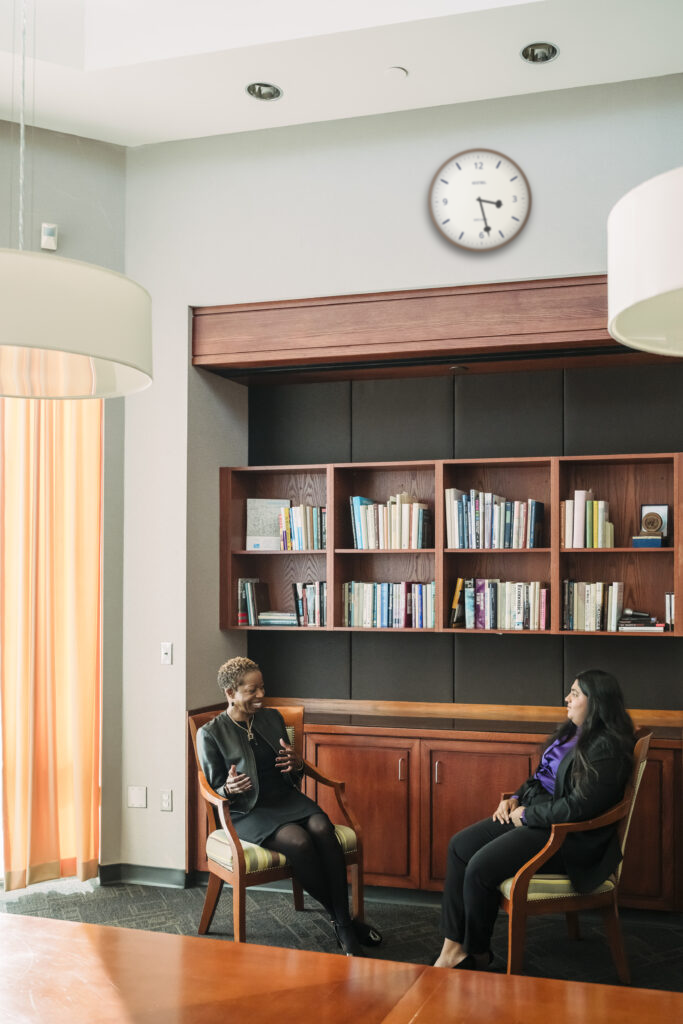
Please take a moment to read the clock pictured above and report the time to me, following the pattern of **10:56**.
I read **3:28**
